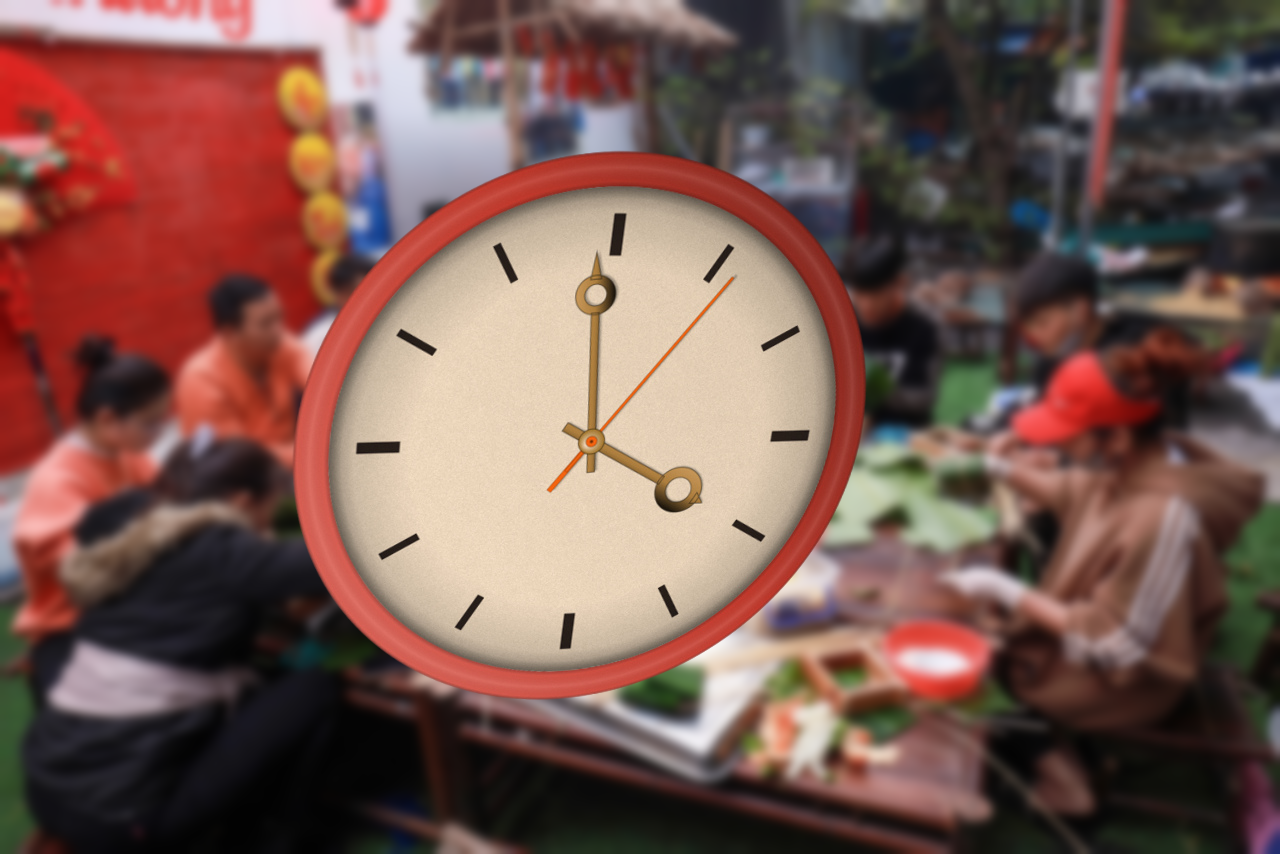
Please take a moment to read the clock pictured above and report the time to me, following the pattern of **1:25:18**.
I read **3:59:06**
